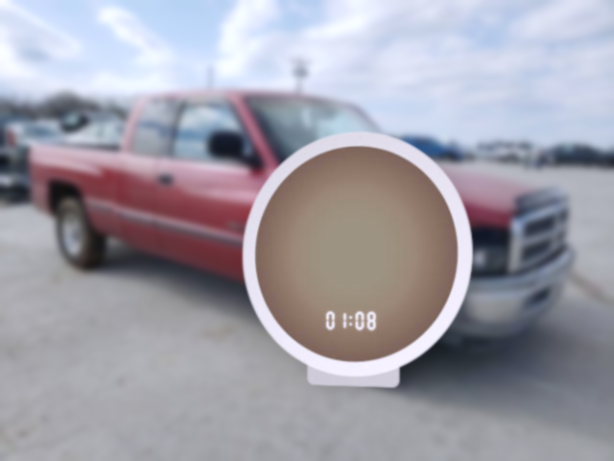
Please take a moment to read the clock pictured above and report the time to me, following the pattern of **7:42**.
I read **1:08**
